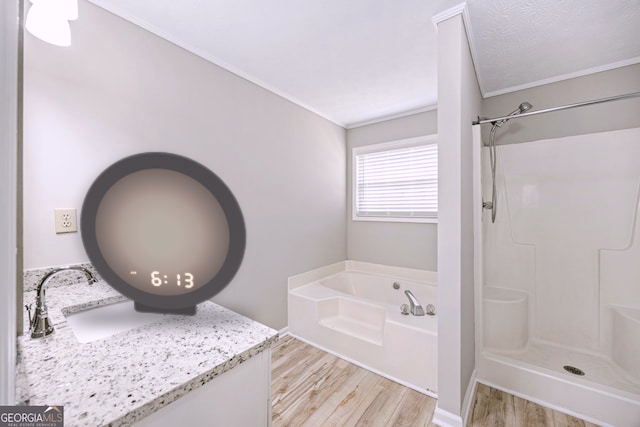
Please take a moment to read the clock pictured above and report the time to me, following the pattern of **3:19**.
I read **6:13**
